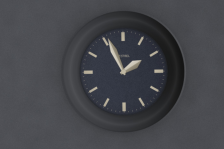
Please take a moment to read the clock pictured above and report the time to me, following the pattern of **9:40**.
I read **1:56**
